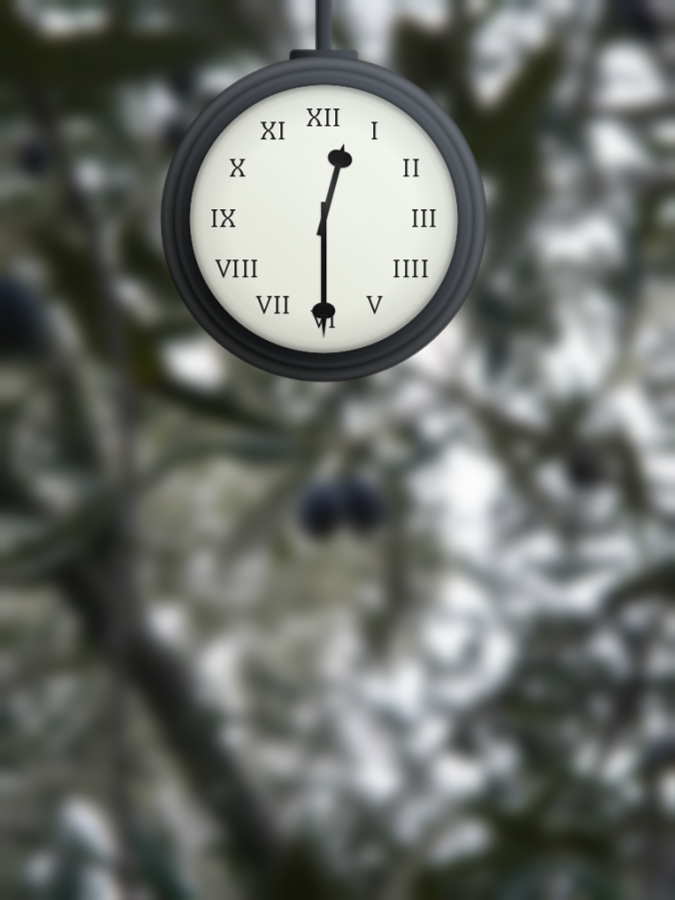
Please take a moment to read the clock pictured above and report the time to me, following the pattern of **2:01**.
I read **12:30**
